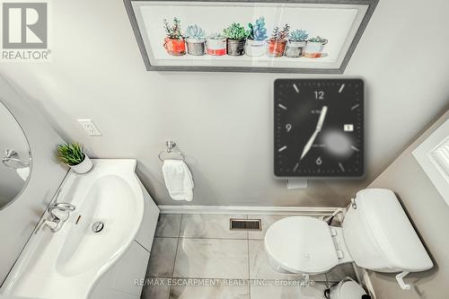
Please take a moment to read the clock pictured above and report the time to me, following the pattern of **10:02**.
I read **12:35**
